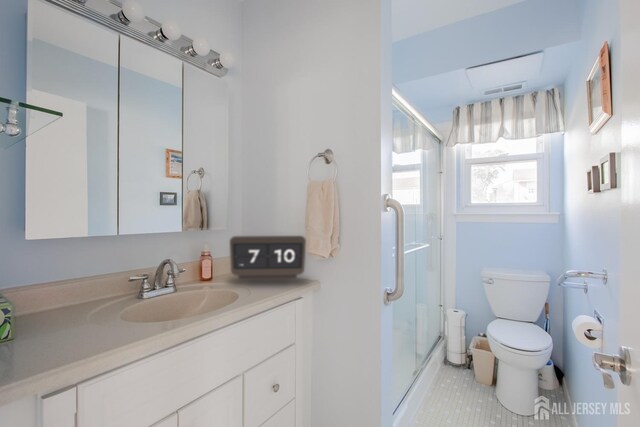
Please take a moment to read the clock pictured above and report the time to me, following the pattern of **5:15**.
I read **7:10**
